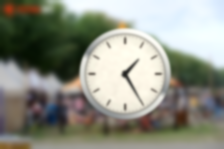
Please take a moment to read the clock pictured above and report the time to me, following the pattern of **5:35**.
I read **1:25**
